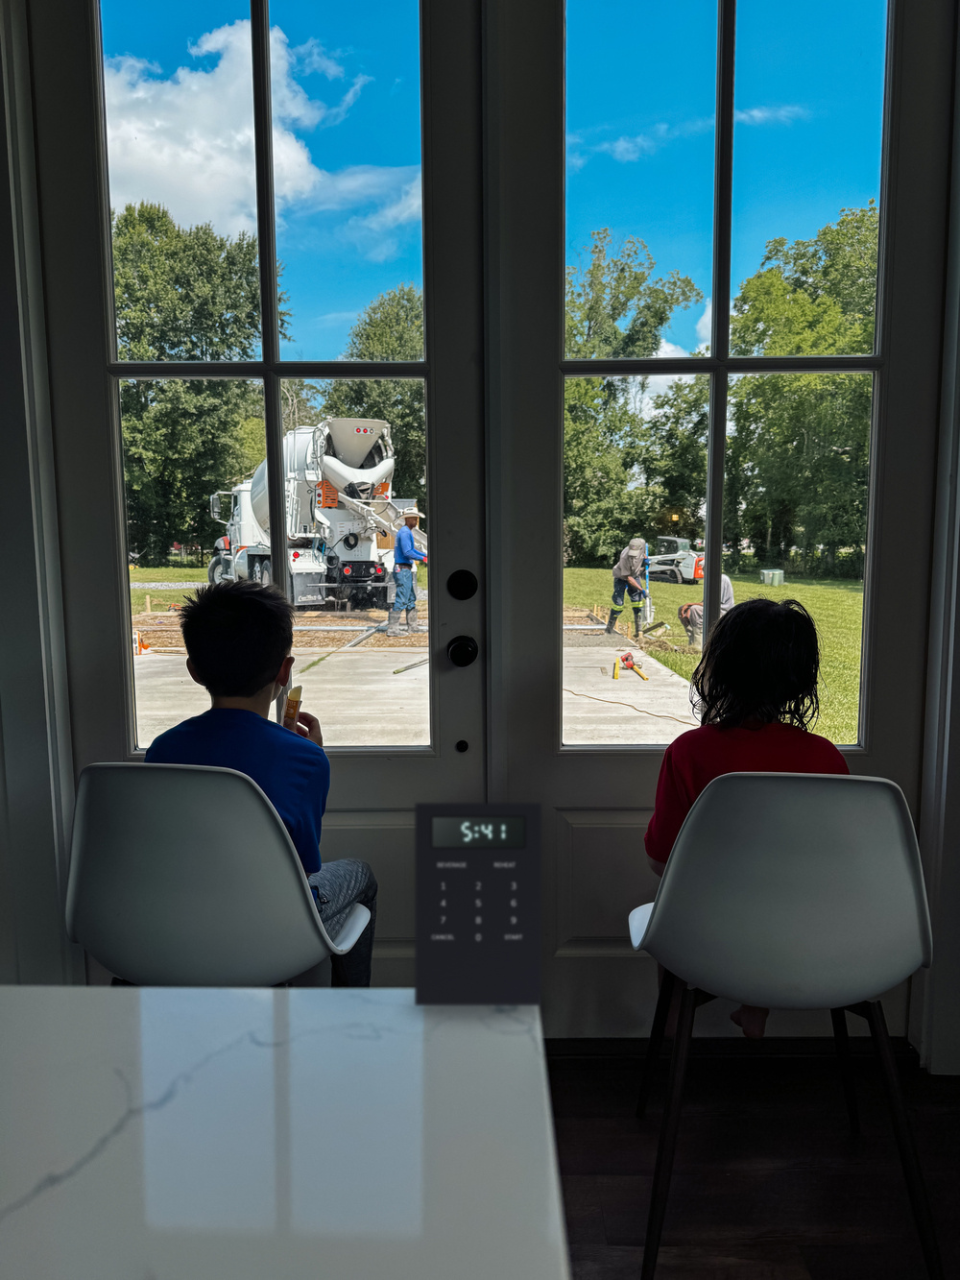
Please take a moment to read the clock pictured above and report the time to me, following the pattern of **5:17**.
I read **5:41**
